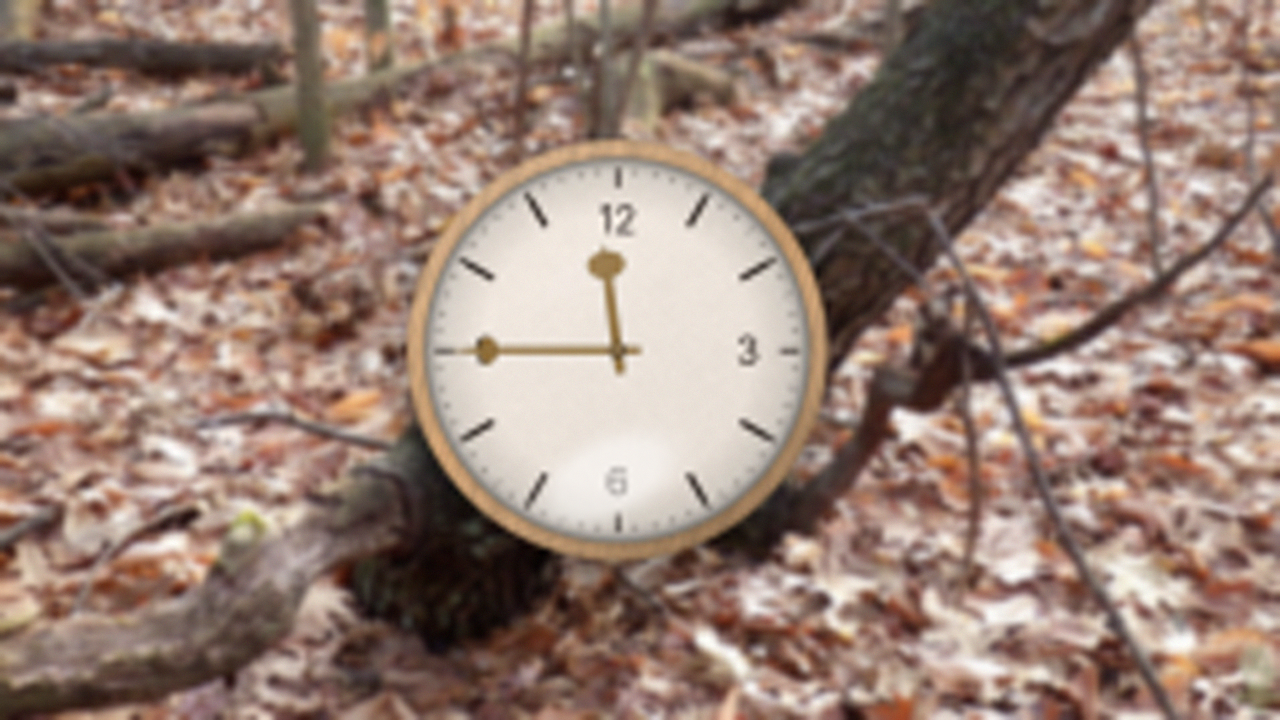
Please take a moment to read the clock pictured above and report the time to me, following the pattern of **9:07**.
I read **11:45**
